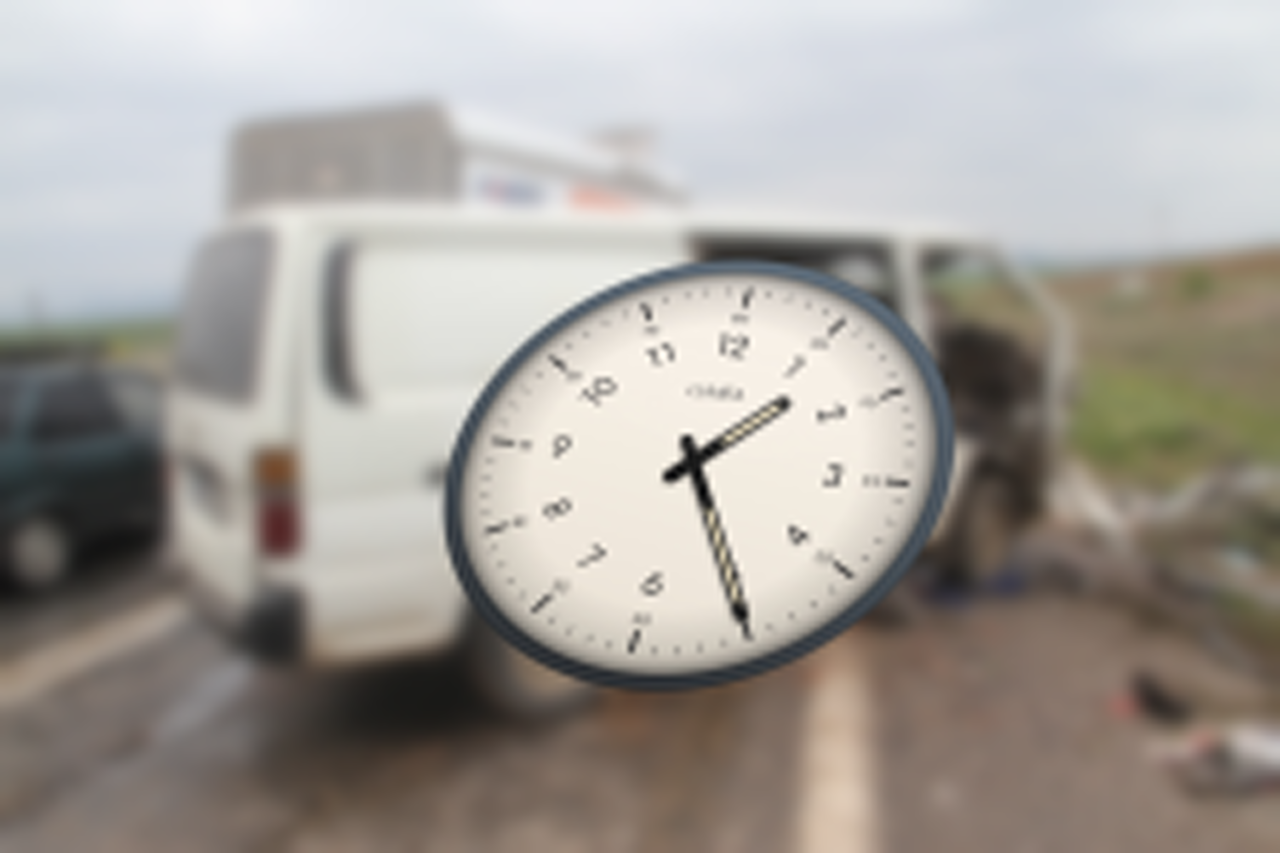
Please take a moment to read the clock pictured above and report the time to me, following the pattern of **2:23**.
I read **1:25**
